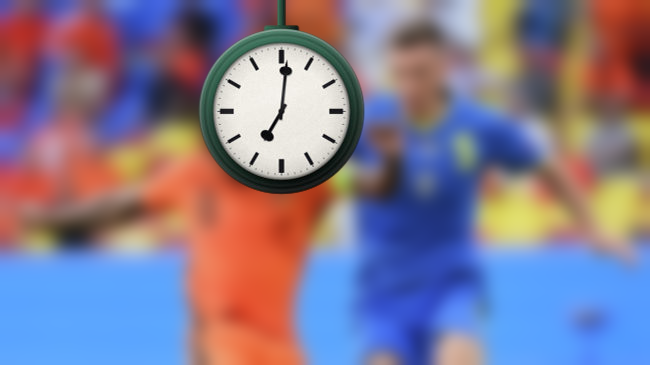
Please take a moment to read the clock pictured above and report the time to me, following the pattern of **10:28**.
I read **7:01**
